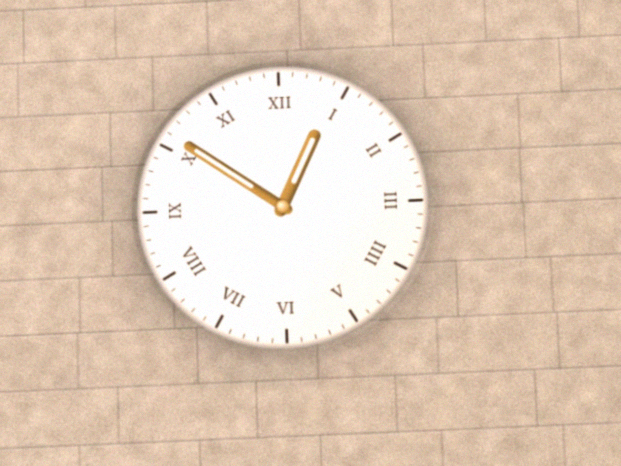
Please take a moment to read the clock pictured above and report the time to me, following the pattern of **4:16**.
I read **12:51**
